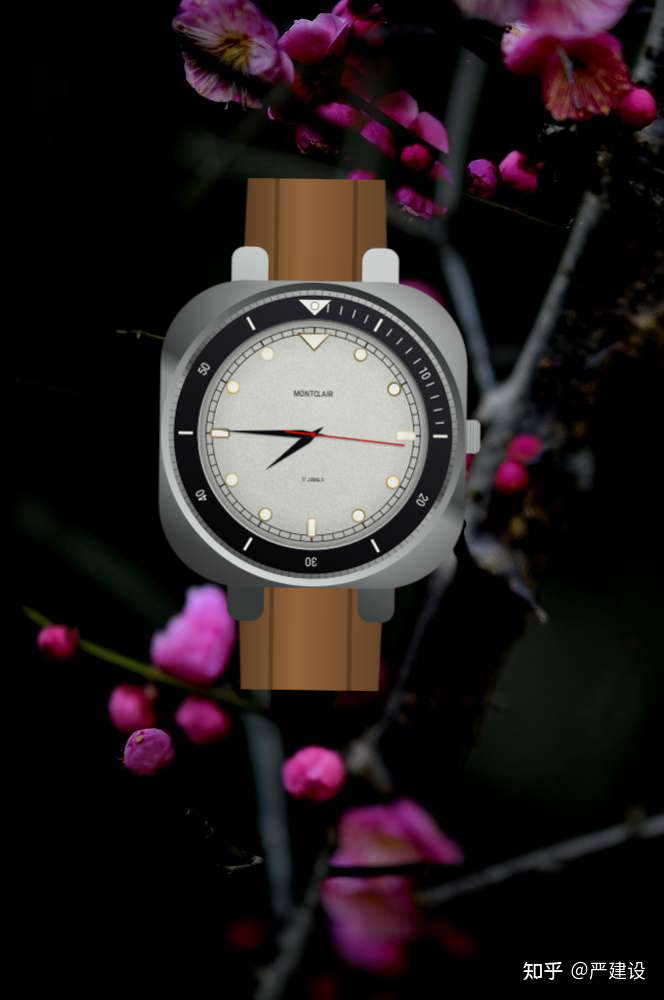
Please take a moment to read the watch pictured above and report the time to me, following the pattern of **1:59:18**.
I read **7:45:16**
